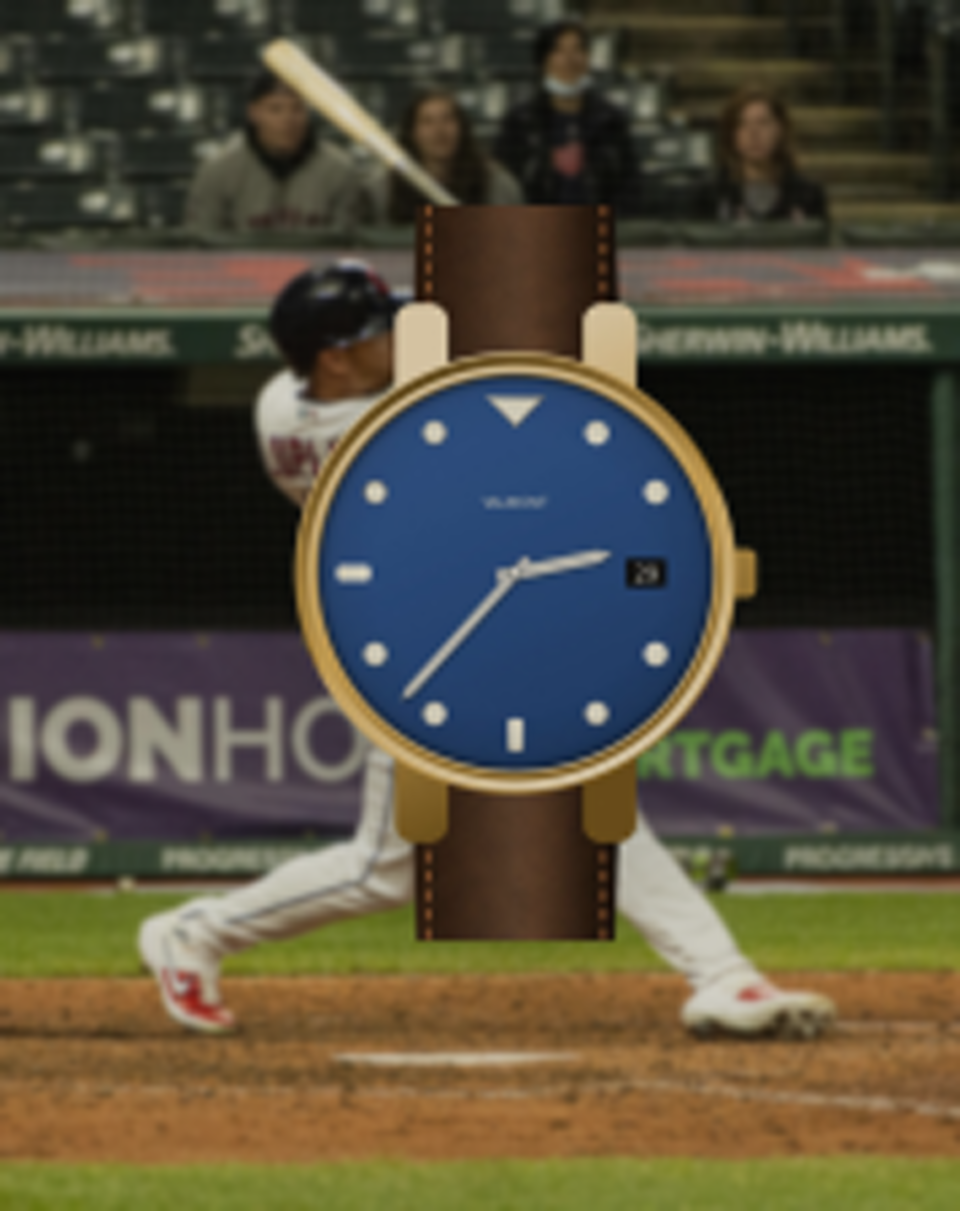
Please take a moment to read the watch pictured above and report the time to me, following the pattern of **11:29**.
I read **2:37**
